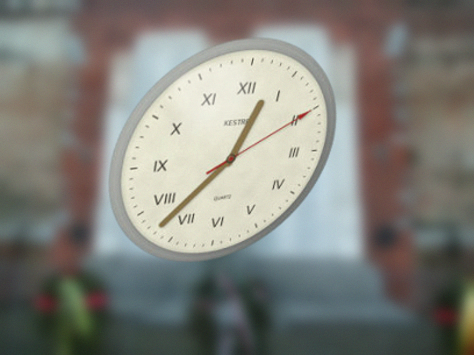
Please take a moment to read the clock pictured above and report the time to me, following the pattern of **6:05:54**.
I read **12:37:10**
